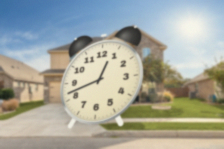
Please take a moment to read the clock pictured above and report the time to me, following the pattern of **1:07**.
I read **12:42**
